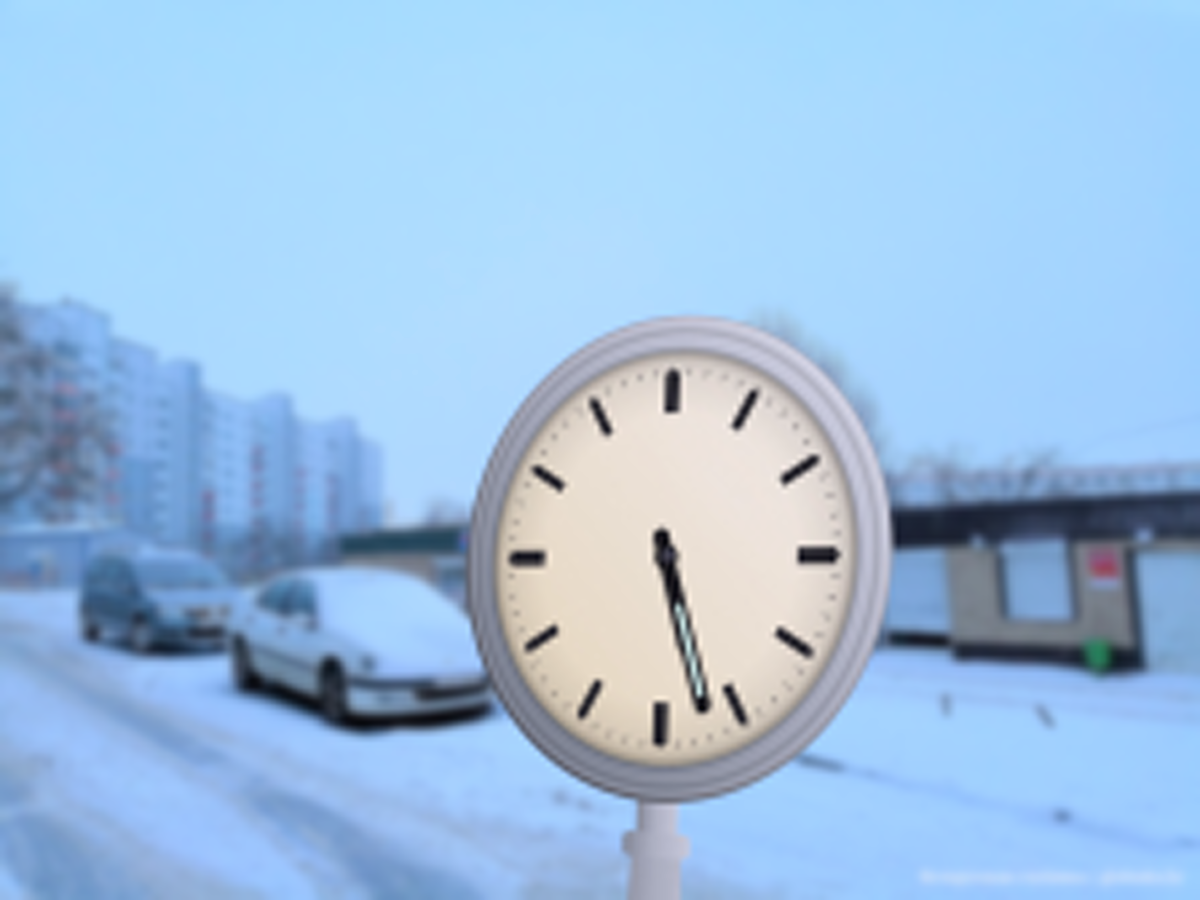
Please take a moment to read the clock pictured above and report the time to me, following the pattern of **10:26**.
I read **5:27**
